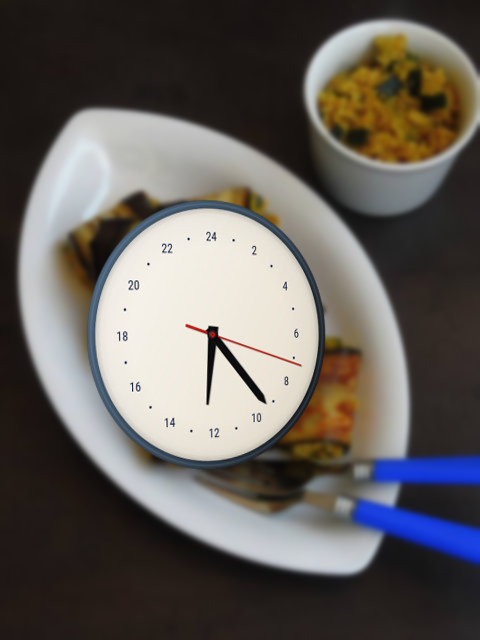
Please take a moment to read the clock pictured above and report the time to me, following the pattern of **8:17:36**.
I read **12:23:18**
